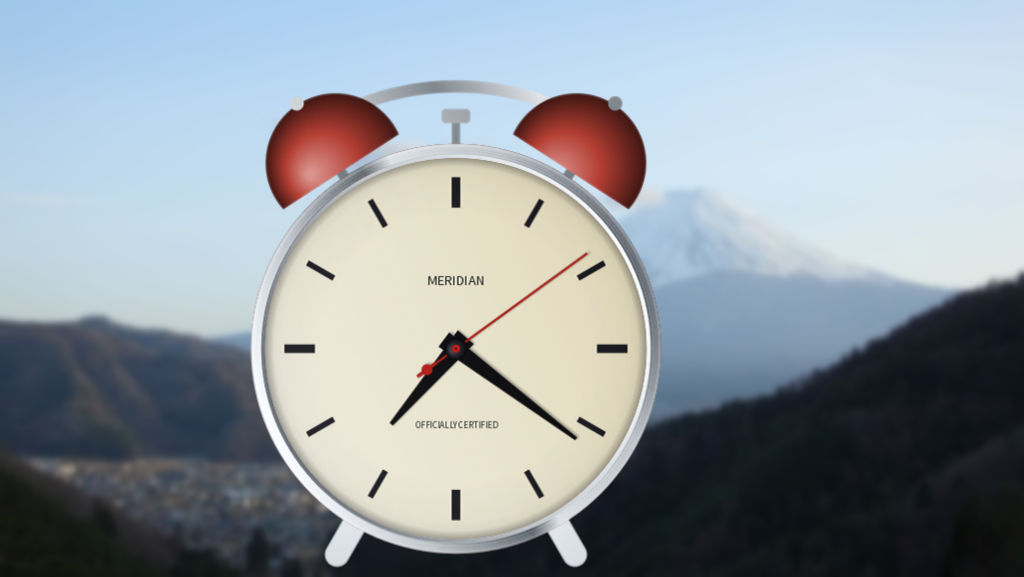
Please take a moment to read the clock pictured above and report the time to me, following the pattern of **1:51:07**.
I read **7:21:09**
